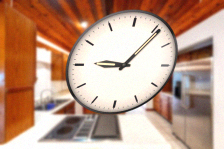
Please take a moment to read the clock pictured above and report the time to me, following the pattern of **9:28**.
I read **9:06**
